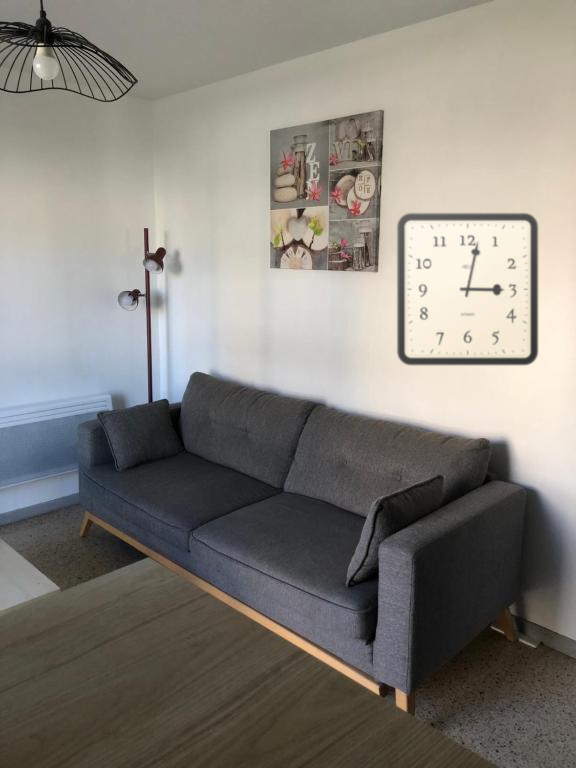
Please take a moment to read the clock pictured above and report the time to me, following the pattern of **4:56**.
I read **3:02**
